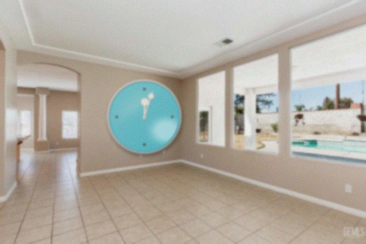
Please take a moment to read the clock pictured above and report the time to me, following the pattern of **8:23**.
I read **12:03**
